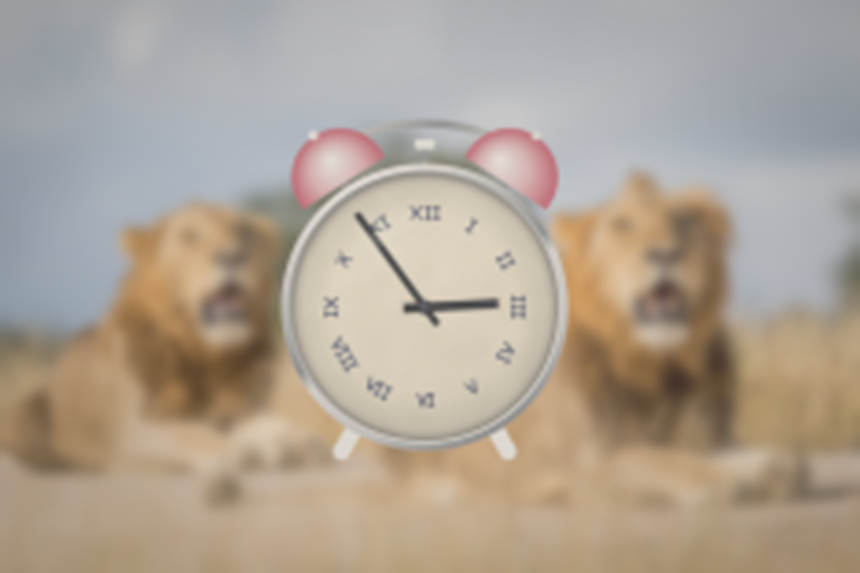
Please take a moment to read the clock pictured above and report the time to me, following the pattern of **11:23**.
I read **2:54**
